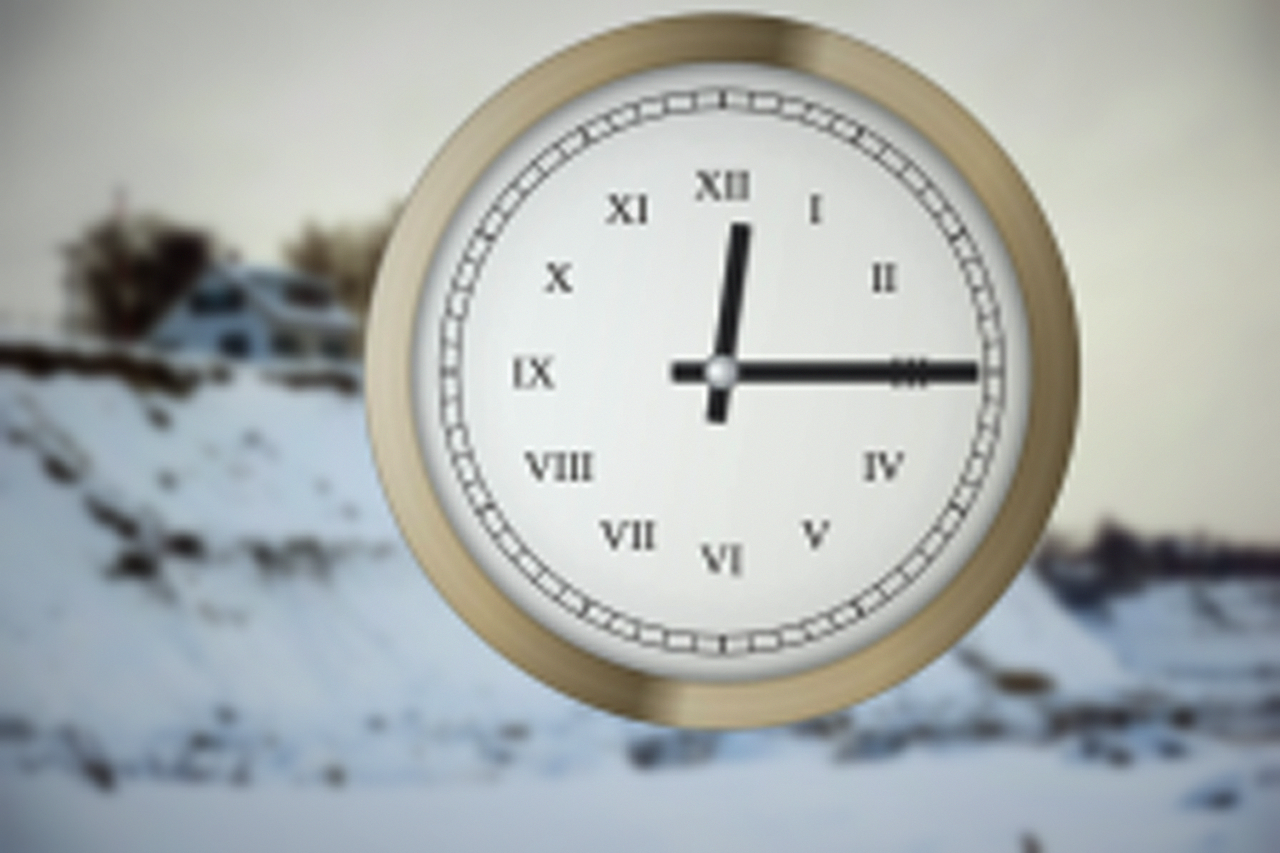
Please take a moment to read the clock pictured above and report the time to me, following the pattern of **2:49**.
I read **12:15**
